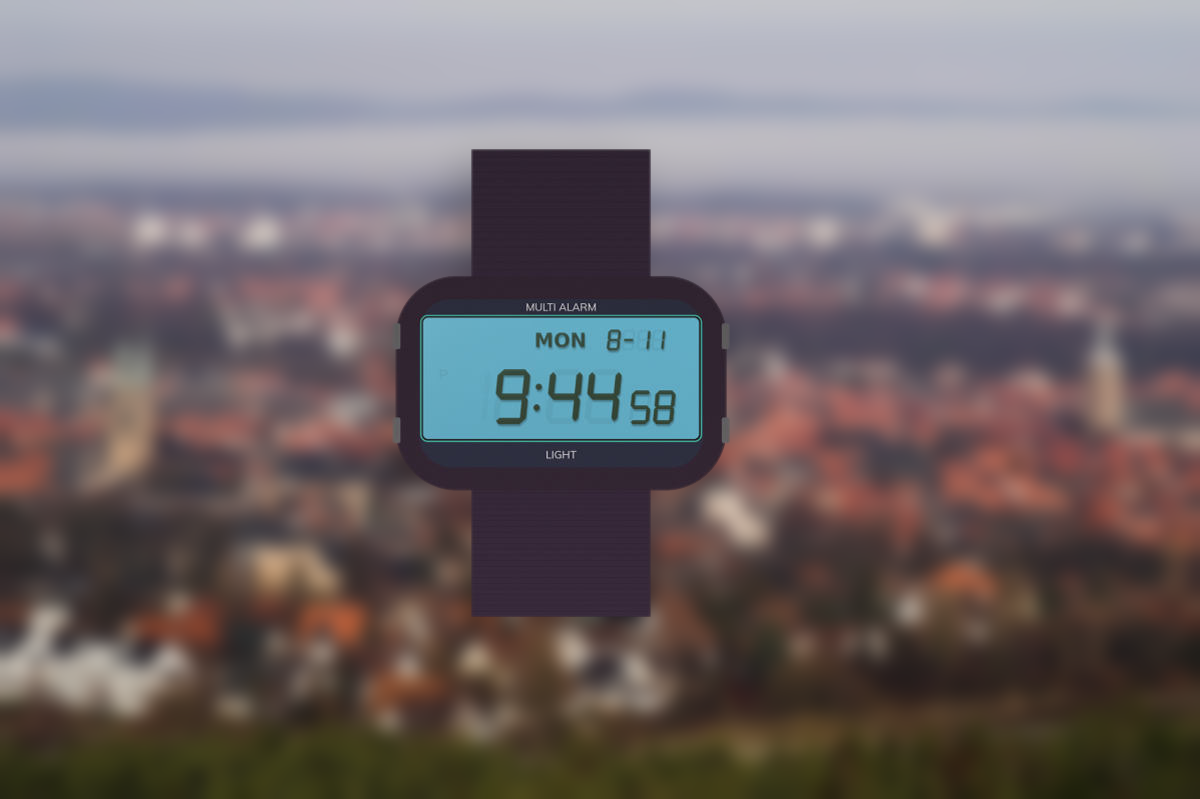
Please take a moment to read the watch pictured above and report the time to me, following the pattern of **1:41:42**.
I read **9:44:58**
